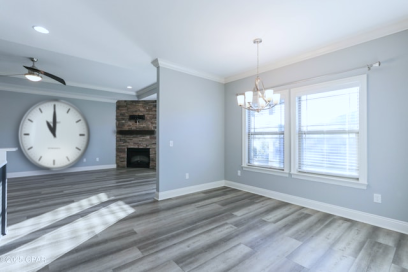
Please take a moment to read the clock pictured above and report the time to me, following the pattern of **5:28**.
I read **11:00**
